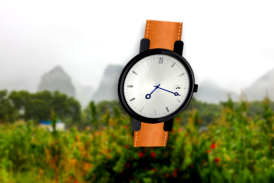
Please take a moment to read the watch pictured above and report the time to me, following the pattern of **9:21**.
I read **7:18**
